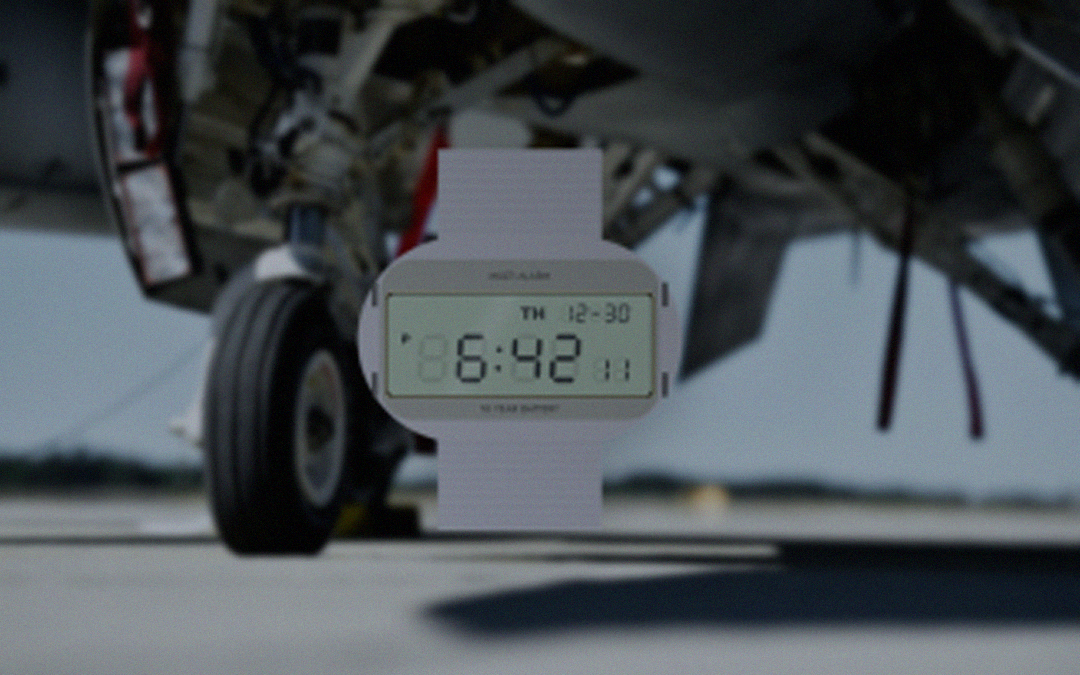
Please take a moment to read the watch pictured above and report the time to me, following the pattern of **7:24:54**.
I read **6:42:11**
